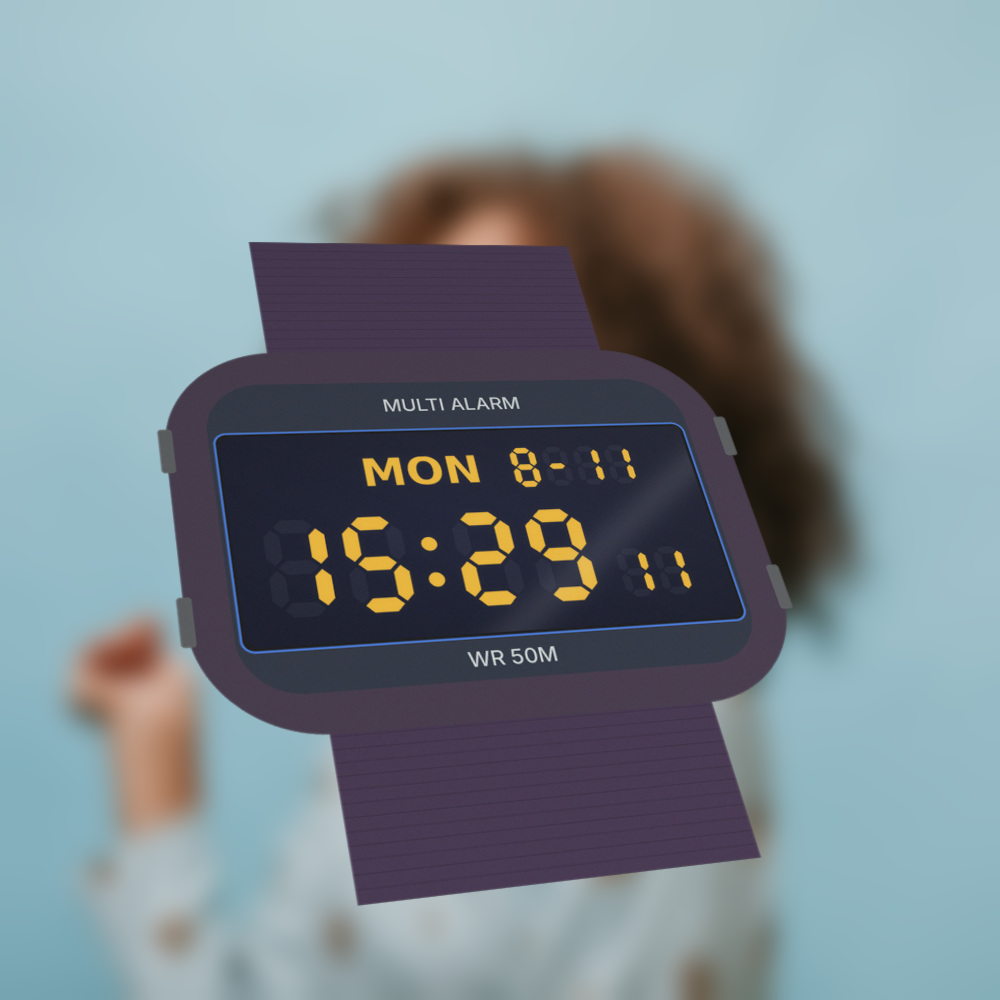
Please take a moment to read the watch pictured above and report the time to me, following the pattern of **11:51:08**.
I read **15:29:11**
